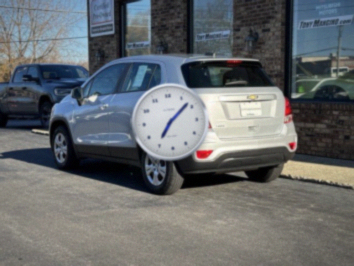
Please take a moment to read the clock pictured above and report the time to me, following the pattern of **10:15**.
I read **7:08**
